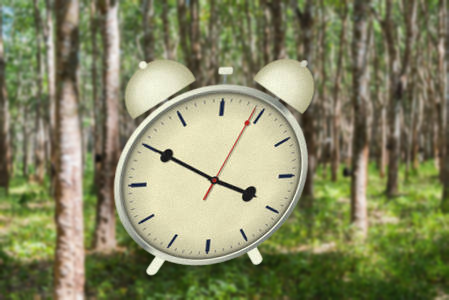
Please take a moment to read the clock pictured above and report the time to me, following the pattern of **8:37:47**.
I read **3:50:04**
